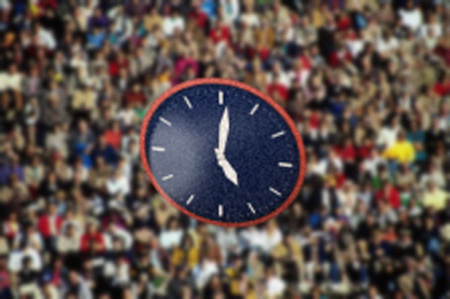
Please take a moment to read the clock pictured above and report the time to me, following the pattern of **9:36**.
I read **5:01**
